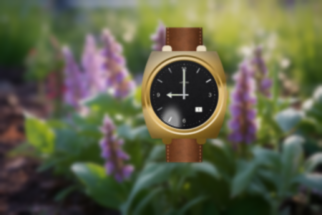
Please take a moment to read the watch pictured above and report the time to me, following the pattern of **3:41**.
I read **9:00**
